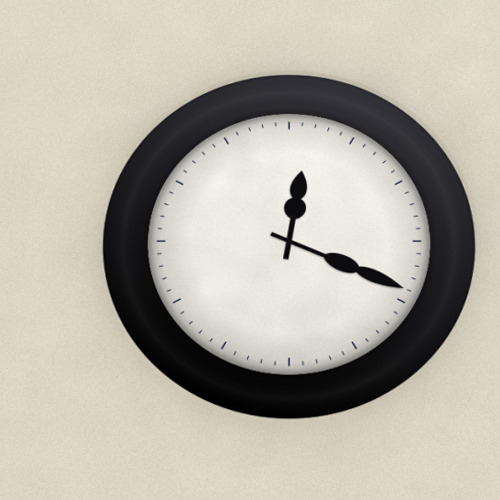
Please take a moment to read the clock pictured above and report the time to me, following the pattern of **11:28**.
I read **12:19**
